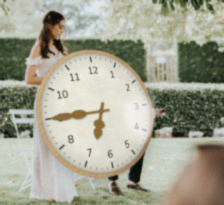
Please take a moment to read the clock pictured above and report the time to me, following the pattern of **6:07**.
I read **6:45**
